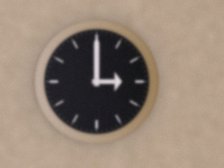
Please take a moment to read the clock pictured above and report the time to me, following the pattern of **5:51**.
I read **3:00**
